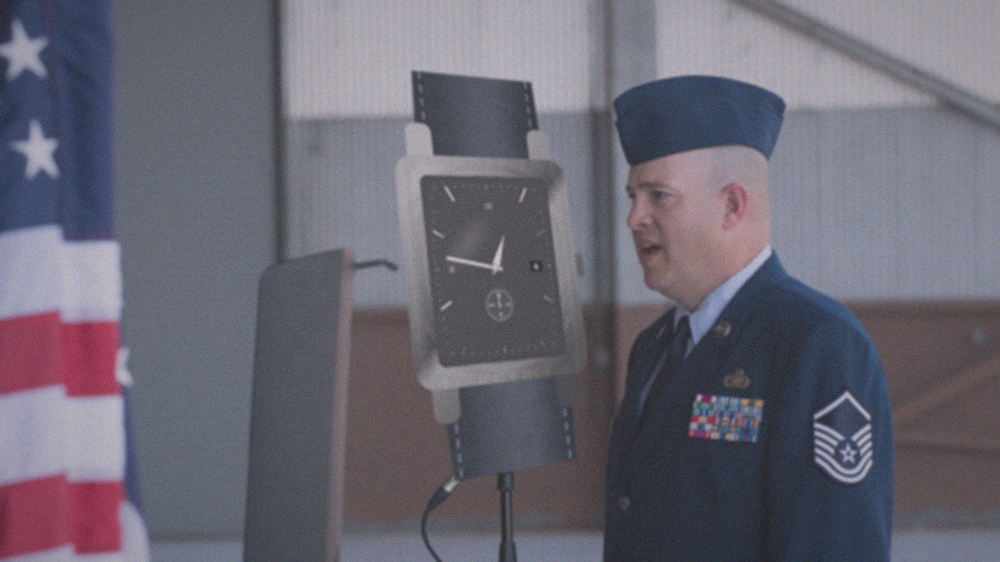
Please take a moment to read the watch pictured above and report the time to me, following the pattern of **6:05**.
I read **12:47**
